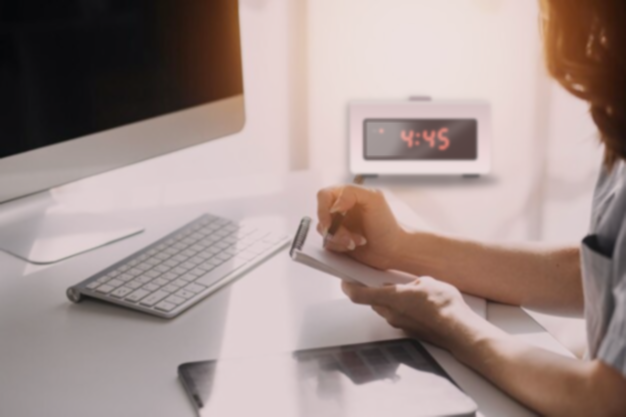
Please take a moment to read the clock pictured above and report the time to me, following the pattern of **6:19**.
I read **4:45**
